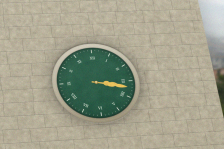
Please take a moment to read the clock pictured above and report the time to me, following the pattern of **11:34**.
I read **3:17**
